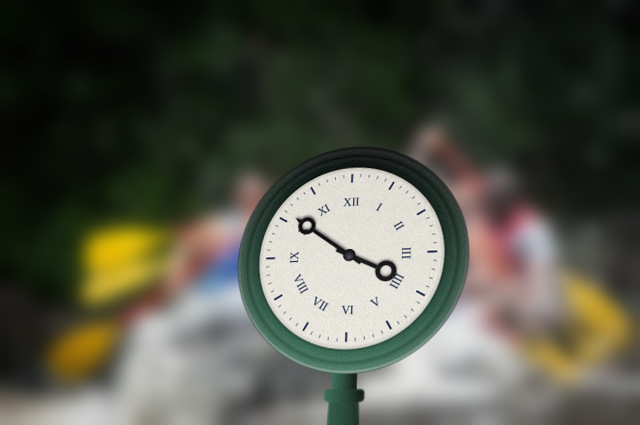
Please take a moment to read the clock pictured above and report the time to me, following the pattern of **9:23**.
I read **3:51**
